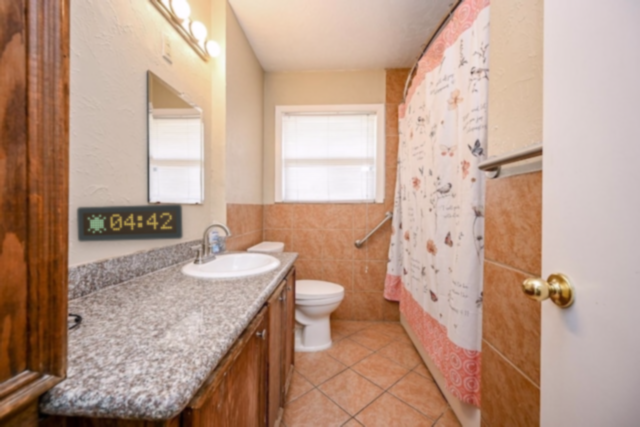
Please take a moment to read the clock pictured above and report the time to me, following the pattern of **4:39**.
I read **4:42**
